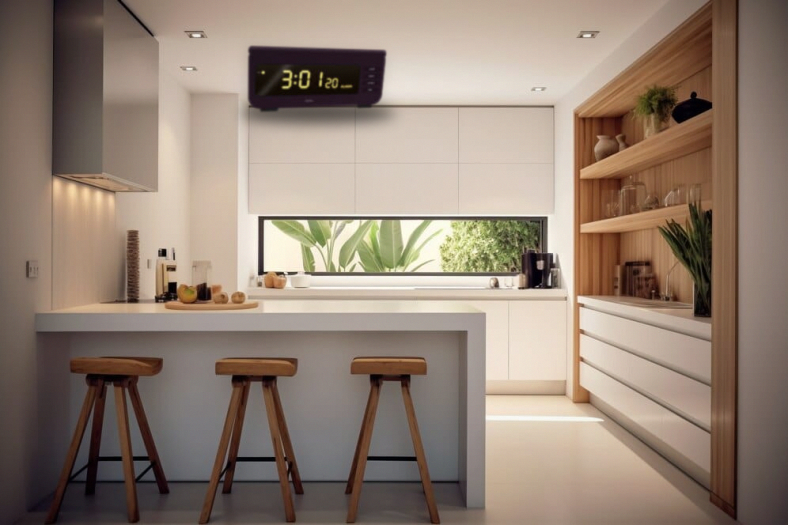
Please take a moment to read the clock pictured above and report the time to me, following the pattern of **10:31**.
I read **3:01**
